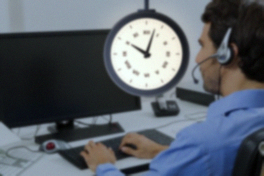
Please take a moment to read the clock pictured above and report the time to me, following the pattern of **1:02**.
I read **10:03**
